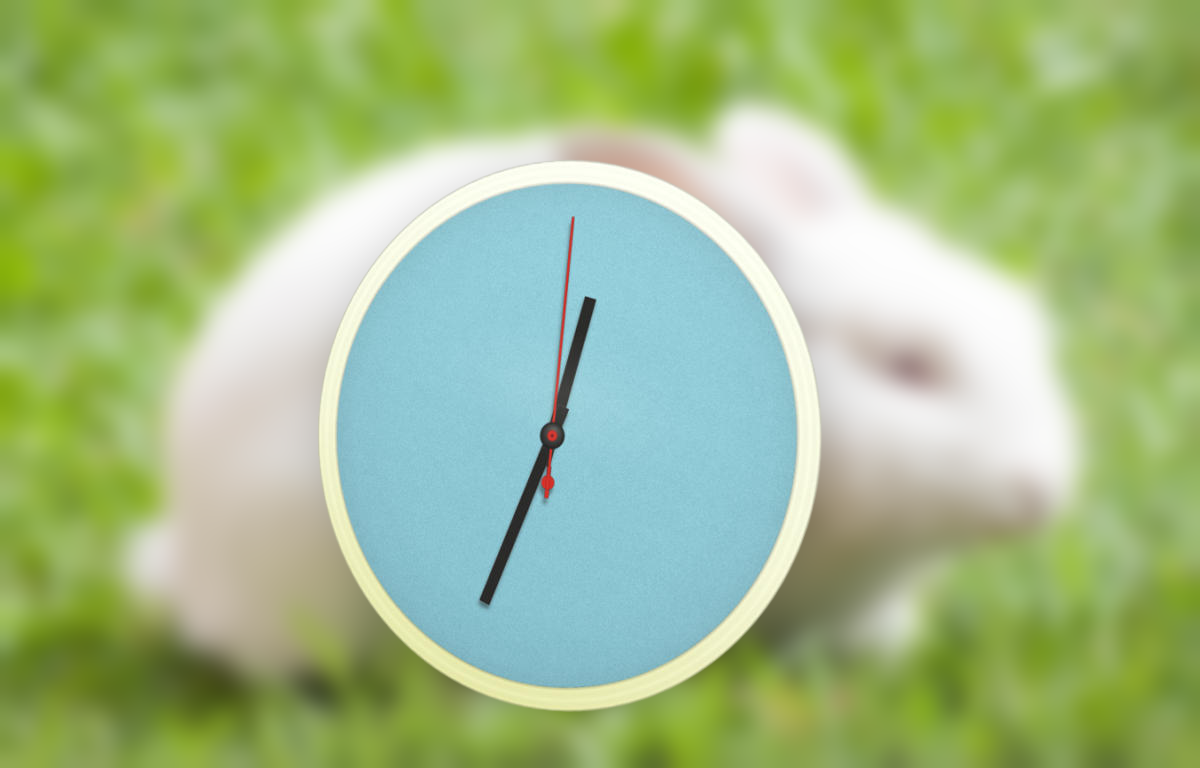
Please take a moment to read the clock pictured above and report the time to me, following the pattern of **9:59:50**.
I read **12:34:01**
